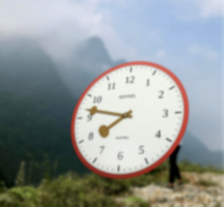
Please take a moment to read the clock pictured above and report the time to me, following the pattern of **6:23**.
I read **7:47**
